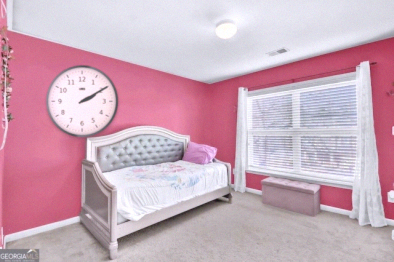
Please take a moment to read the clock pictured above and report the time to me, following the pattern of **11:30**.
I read **2:10**
